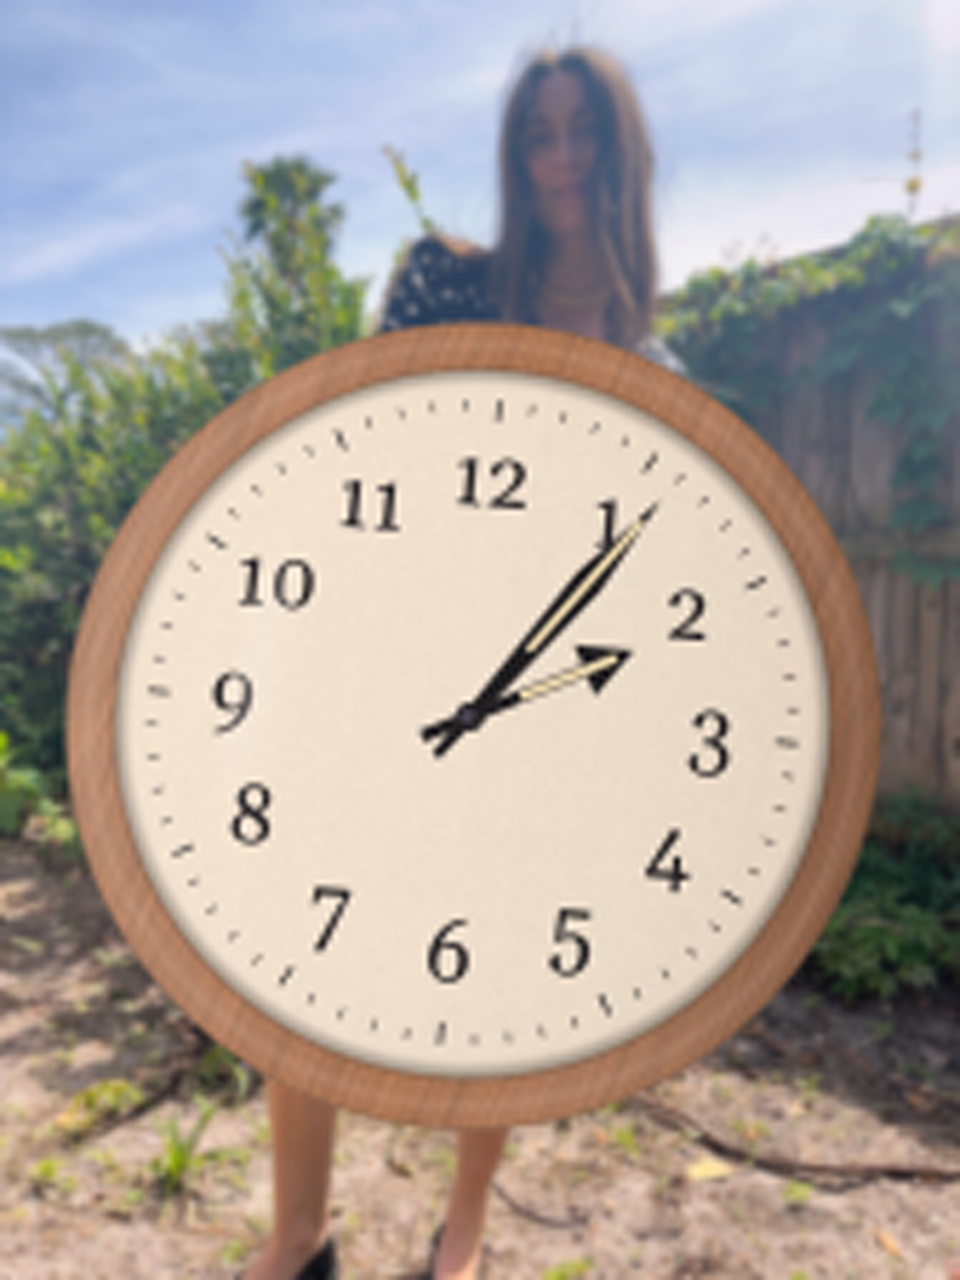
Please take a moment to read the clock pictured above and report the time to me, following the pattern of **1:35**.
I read **2:06**
